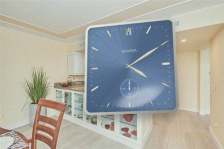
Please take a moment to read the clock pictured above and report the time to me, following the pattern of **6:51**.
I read **4:10**
